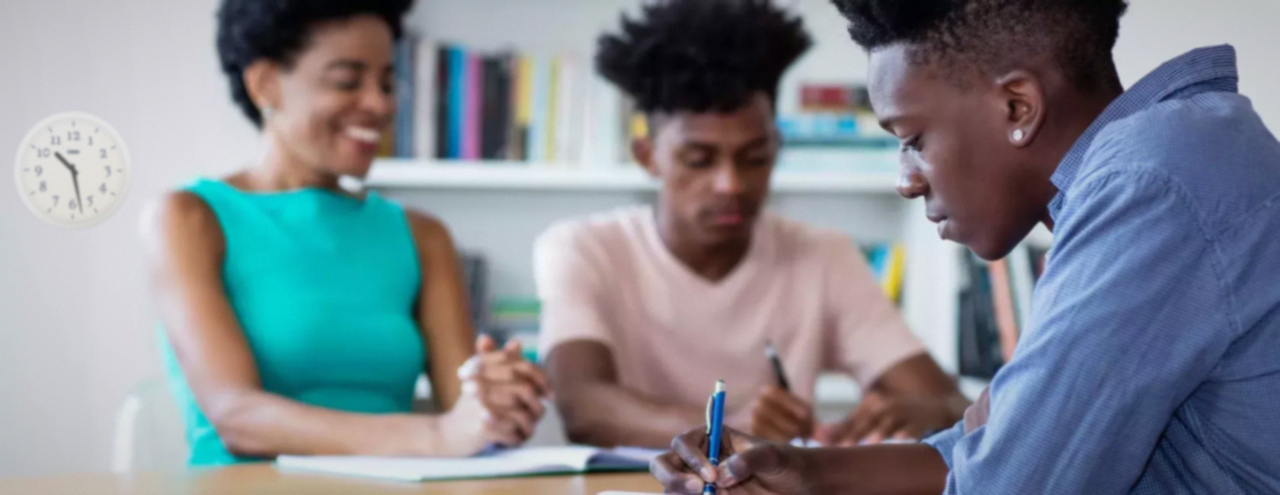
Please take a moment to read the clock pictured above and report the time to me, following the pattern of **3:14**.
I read **10:28**
